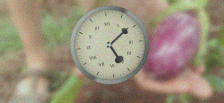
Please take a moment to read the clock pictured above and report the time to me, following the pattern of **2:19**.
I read **5:09**
